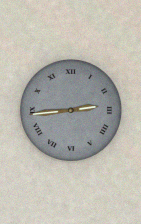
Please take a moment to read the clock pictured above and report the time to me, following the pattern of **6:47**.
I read **2:44**
